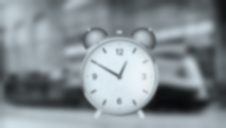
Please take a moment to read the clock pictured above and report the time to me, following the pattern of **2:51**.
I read **12:50**
